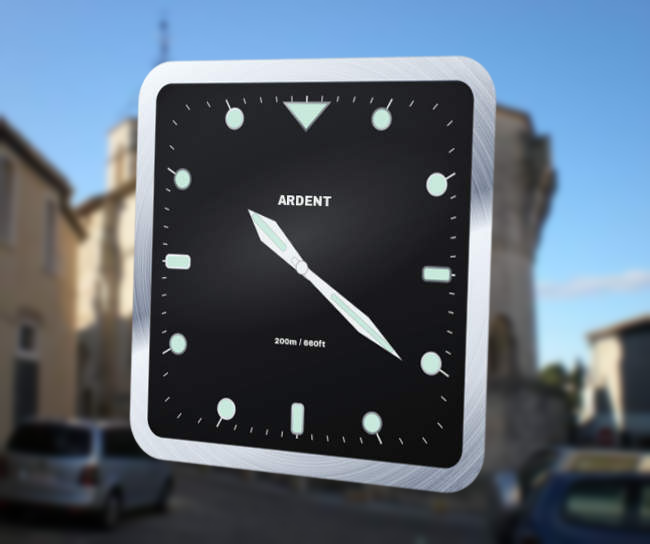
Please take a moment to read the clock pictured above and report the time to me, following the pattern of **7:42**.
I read **10:21**
